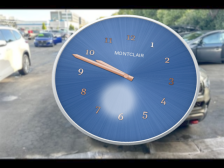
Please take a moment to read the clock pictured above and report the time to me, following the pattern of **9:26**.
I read **9:48**
